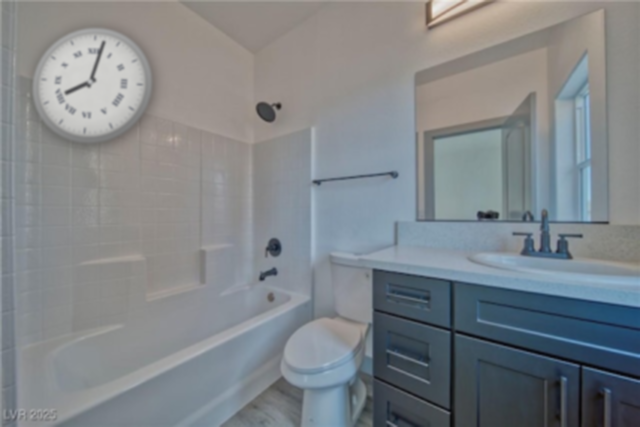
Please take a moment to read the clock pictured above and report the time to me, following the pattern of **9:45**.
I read **8:02**
